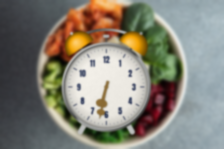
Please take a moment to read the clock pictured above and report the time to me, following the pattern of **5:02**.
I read **6:32**
